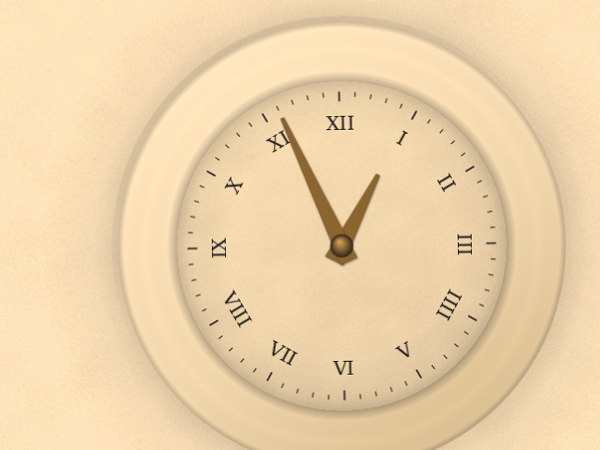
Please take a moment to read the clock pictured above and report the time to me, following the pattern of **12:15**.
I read **12:56**
